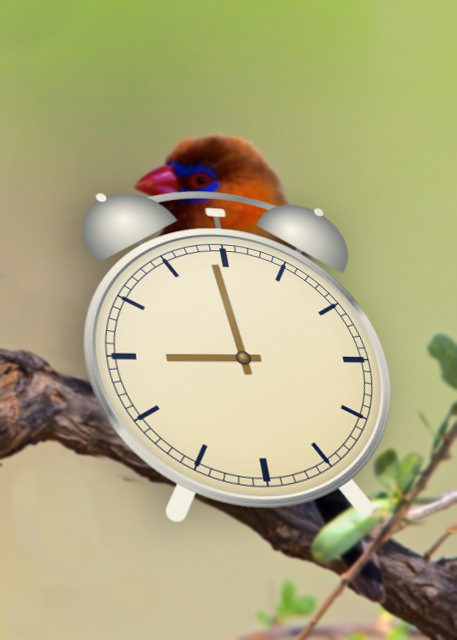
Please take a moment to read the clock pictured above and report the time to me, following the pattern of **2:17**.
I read **8:59**
